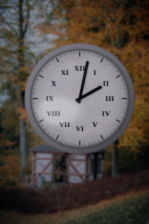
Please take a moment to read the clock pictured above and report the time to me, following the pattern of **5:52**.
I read **2:02**
